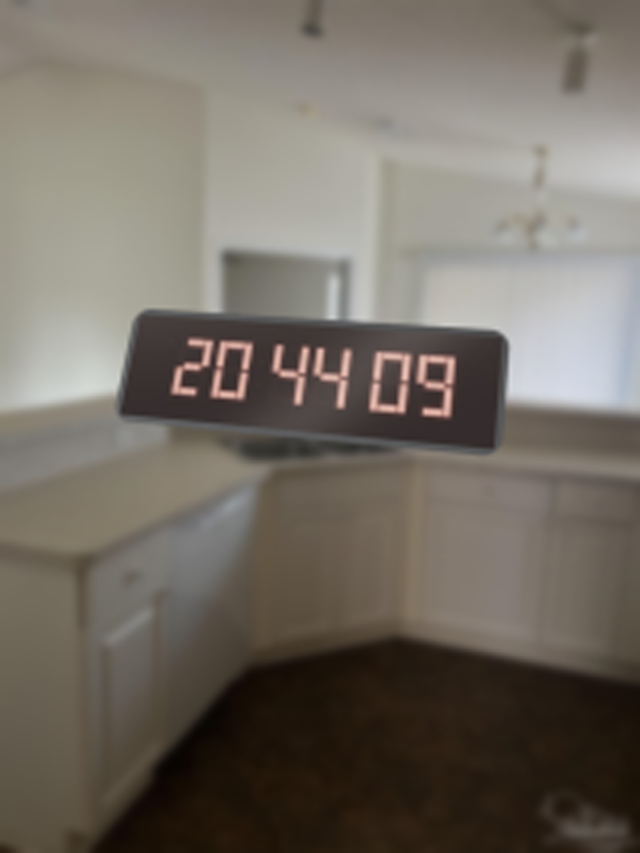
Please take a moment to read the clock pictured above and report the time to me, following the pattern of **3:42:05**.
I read **20:44:09**
